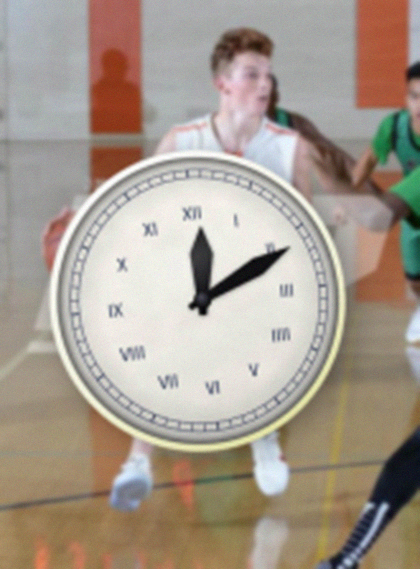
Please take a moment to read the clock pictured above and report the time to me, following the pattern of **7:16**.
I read **12:11**
